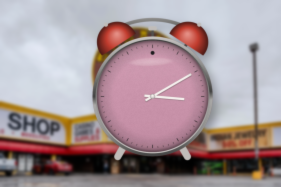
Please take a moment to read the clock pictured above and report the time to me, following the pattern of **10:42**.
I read **3:10**
